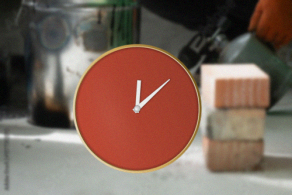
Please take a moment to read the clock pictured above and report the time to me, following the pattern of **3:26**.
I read **12:08**
